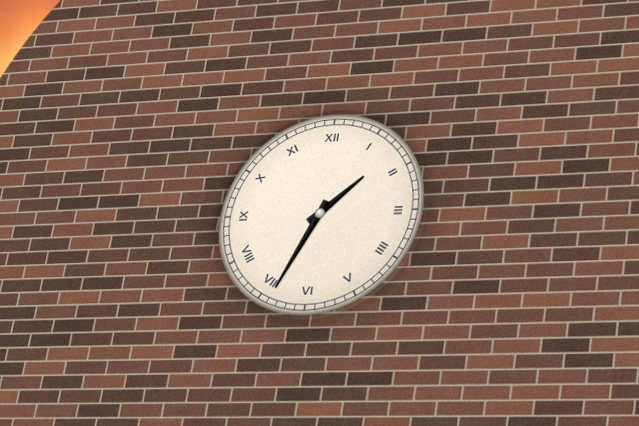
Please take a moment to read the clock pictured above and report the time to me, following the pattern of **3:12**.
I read **1:34**
